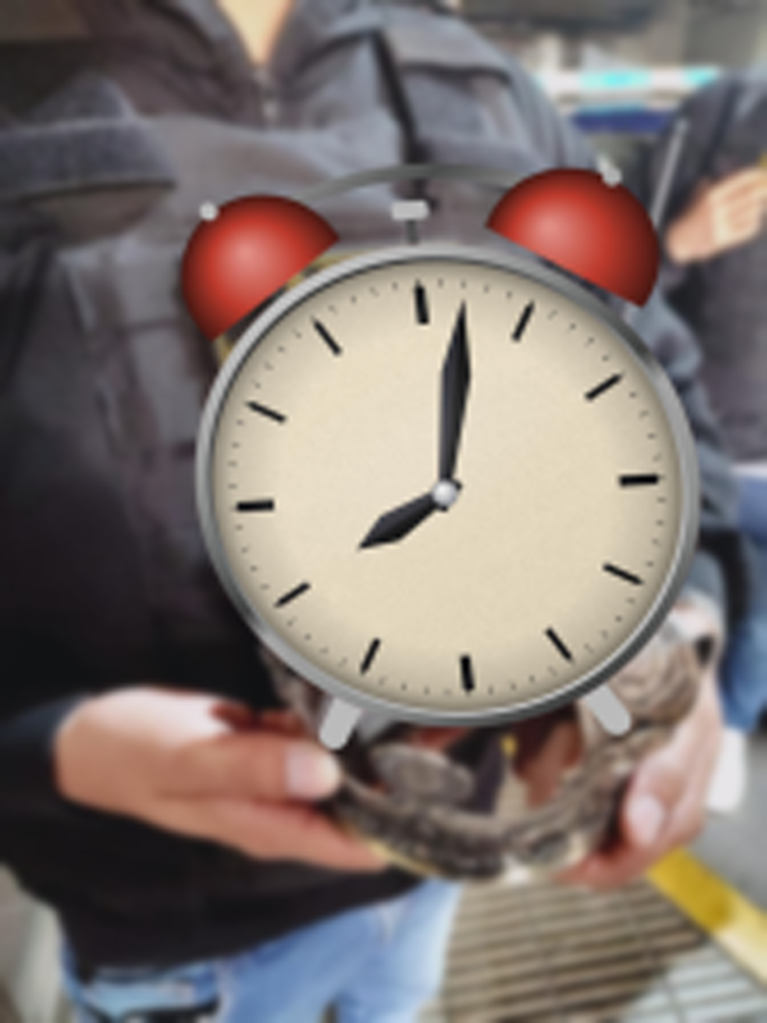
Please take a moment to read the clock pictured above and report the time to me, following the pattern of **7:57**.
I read **8:02**
